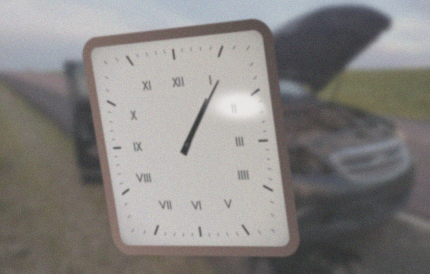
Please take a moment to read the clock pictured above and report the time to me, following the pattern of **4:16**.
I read **1:06**
